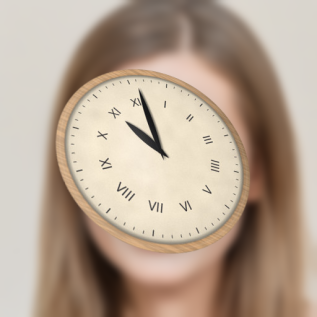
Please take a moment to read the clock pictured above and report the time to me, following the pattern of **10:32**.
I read **11:01**
